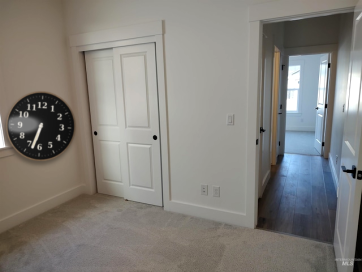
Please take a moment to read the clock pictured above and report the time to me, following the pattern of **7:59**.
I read **6:33**
